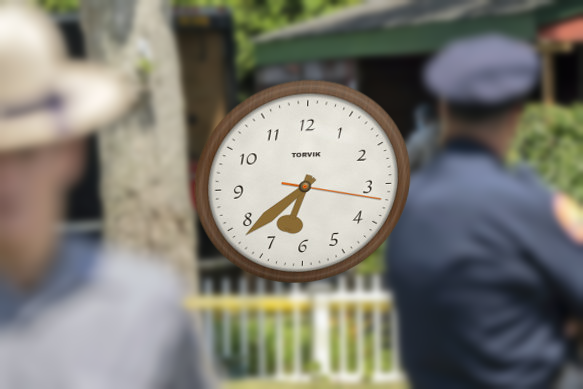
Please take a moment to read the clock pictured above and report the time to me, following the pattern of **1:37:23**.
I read **6:38:17**
